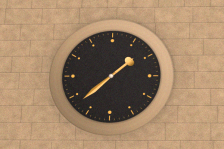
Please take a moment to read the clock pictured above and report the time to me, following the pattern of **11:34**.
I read **1:38**
